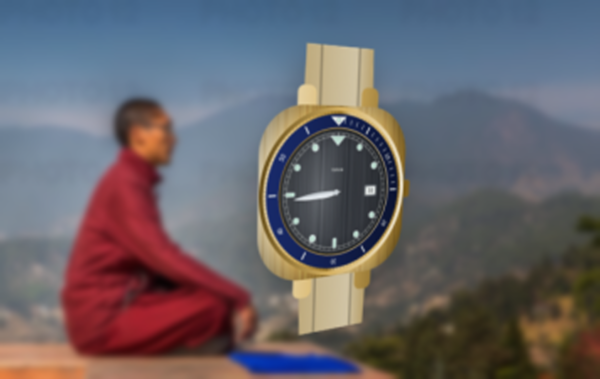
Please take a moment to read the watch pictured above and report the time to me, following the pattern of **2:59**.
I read **8:44**
